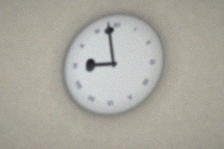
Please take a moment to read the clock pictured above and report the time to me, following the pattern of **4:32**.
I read **8:58**
